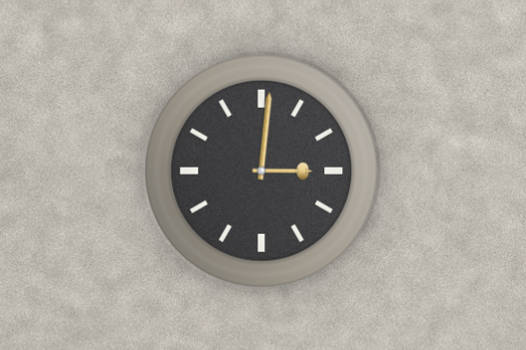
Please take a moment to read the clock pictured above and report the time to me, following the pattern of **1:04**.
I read **3:01**
